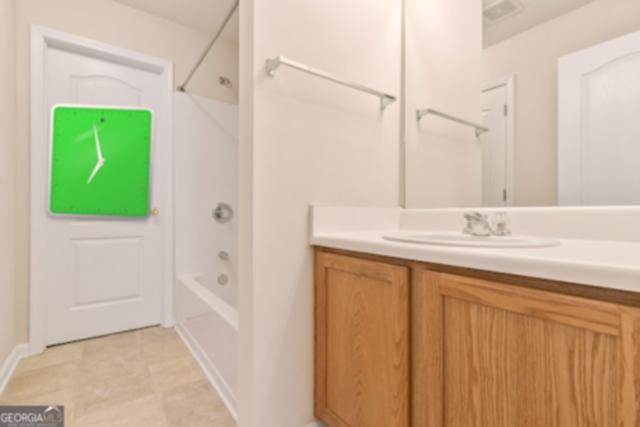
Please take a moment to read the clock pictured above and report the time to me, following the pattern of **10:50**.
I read **6:58**
